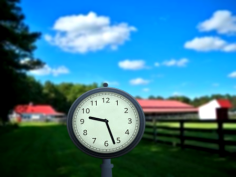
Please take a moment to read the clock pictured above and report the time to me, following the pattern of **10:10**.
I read **9:27**
